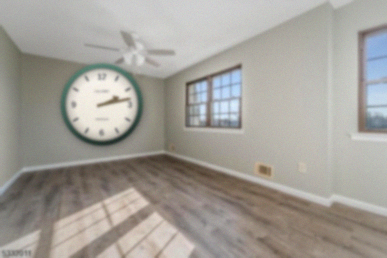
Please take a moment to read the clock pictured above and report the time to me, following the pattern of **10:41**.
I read **2:13**
